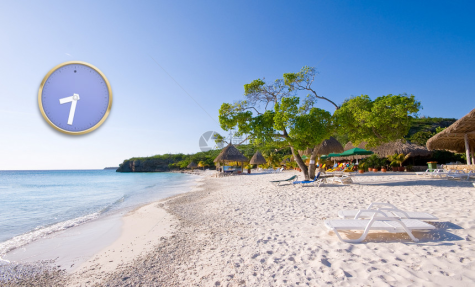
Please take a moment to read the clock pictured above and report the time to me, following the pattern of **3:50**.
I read **8:32**
